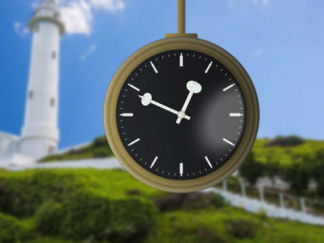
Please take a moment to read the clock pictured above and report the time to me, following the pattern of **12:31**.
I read **12:49**
